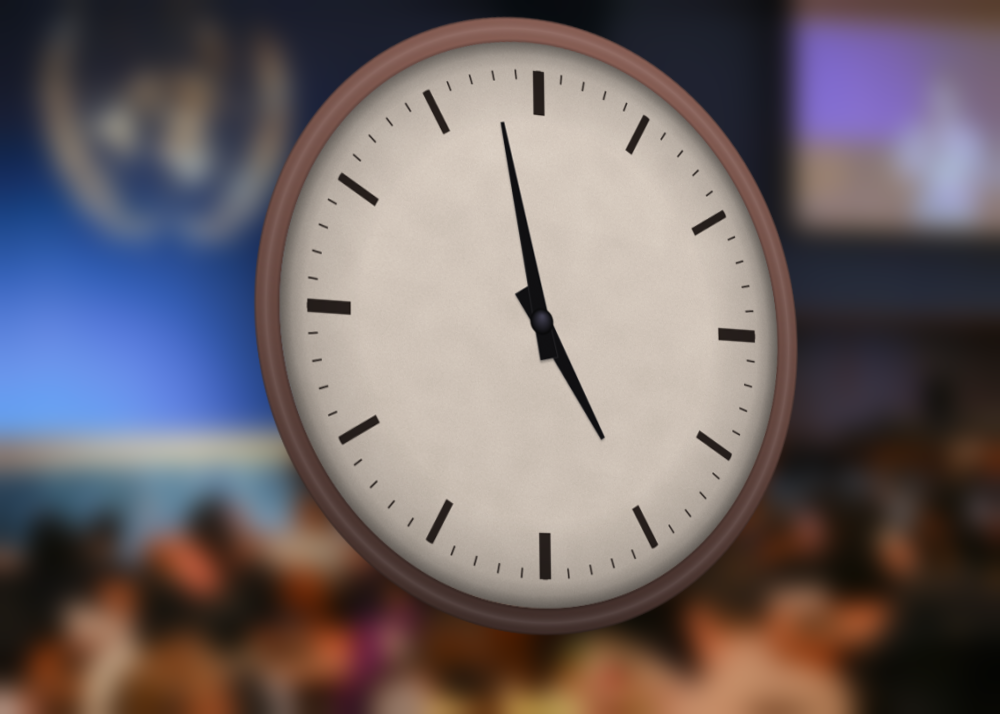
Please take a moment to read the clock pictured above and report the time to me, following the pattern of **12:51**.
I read **4:58**
